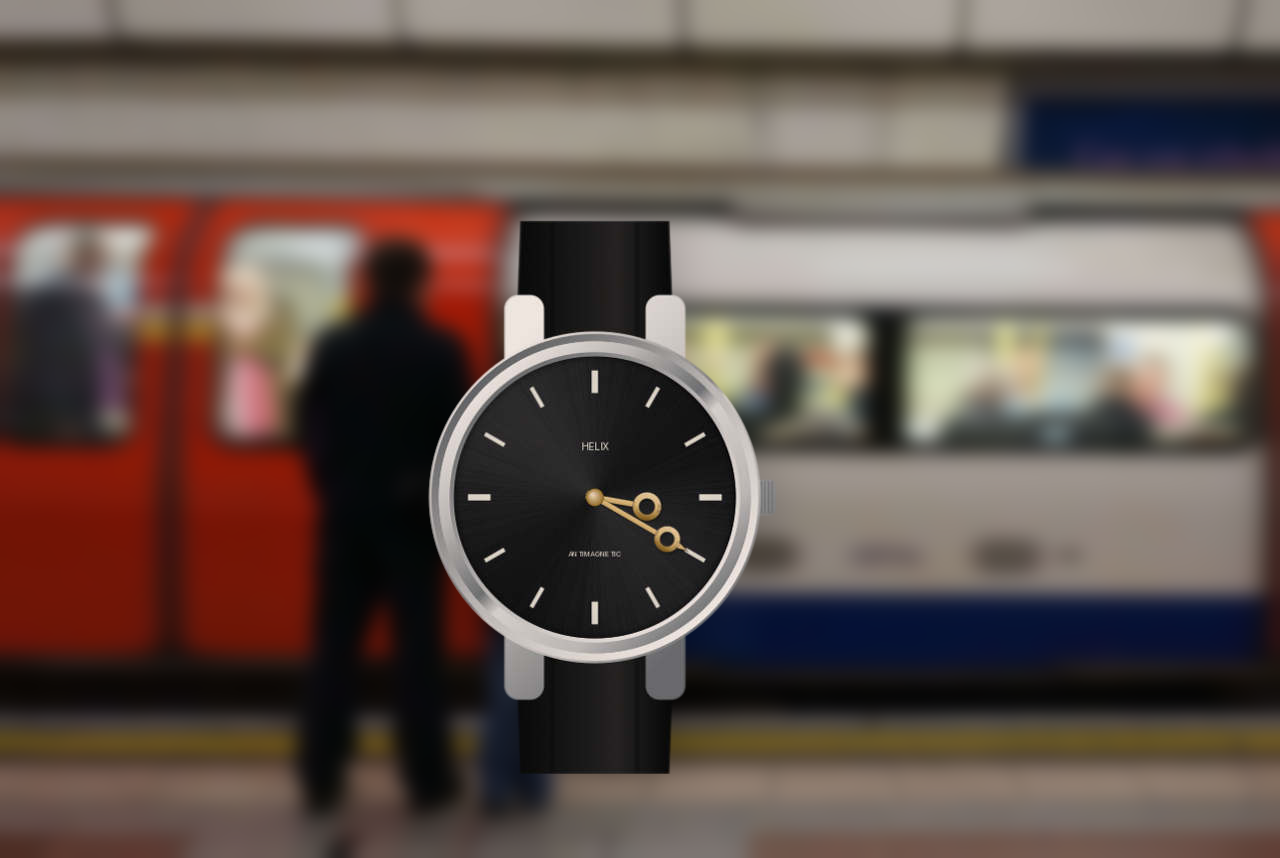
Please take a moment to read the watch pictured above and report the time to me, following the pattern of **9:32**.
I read **3:20**
